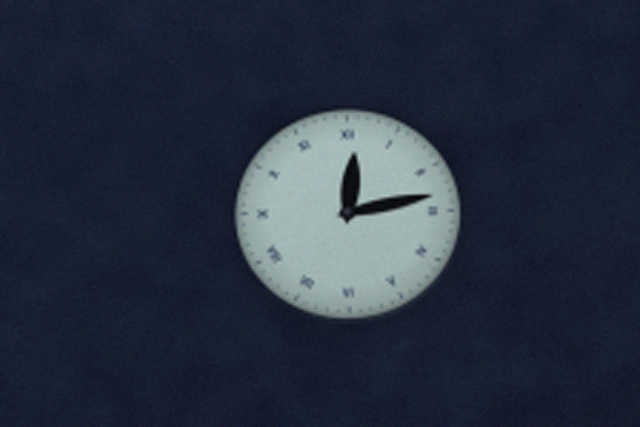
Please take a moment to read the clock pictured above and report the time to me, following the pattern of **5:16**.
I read **12:13**
